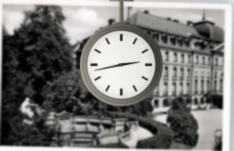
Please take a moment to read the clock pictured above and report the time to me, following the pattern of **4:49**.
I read **2:43**
